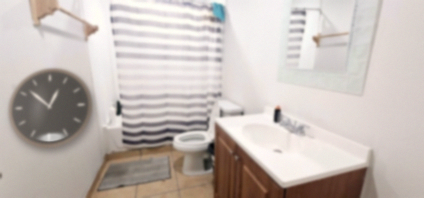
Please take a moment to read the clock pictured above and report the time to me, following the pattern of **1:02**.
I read **12:52**
